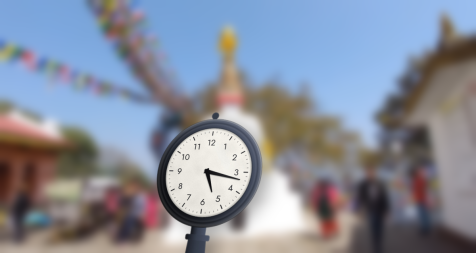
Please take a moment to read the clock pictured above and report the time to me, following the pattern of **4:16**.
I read **5:17**
